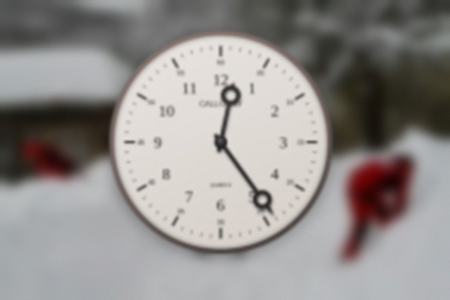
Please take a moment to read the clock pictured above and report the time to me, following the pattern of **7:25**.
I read **12:24**
